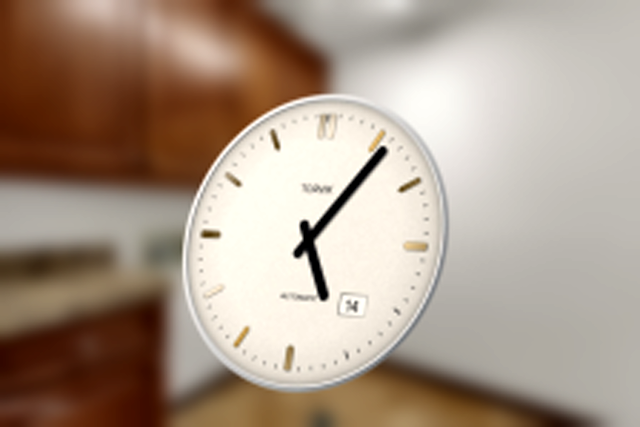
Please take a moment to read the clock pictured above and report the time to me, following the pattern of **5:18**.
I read **5:06**
